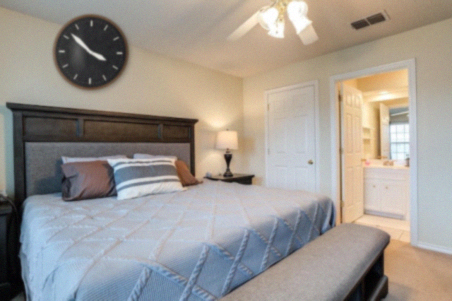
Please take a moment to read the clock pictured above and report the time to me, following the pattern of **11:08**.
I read **3:52**
